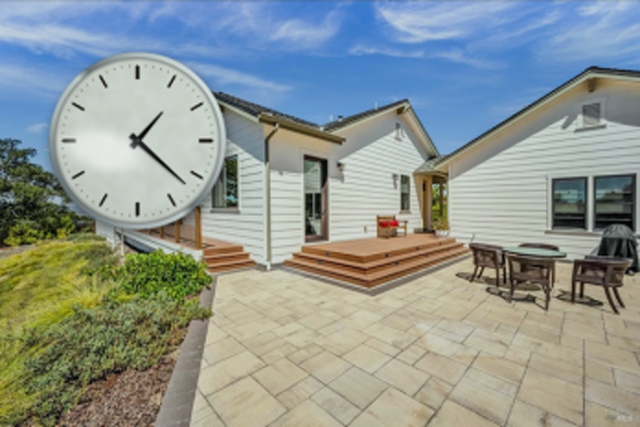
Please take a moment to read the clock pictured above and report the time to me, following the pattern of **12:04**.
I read **1:22**
